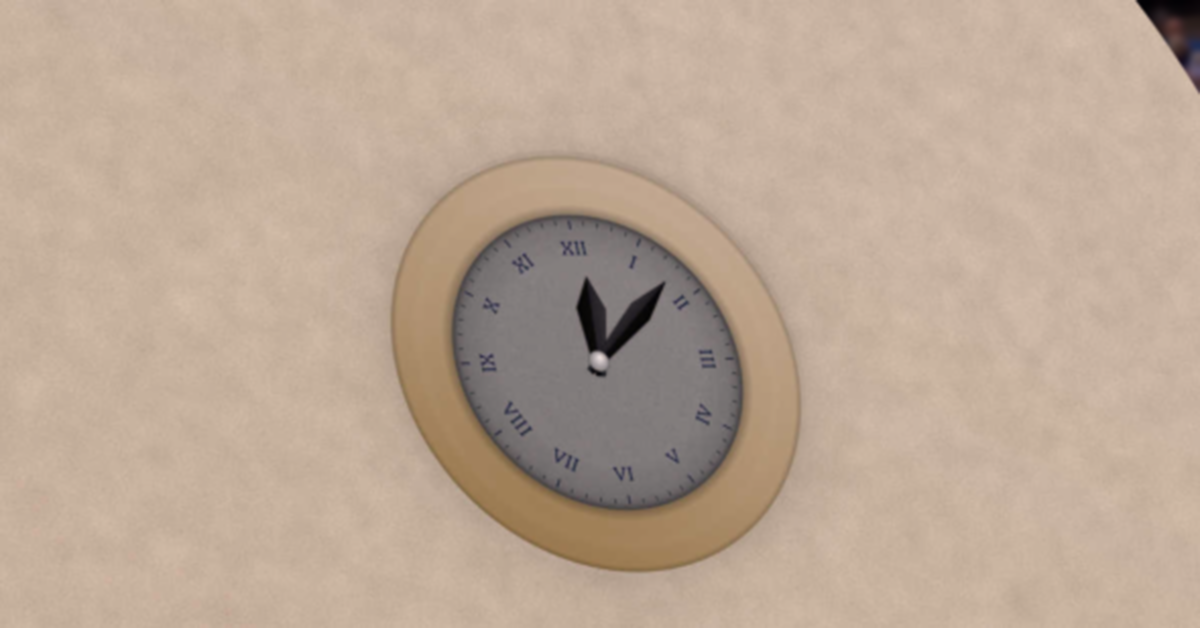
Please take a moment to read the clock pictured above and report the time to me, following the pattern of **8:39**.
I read **12:08**
